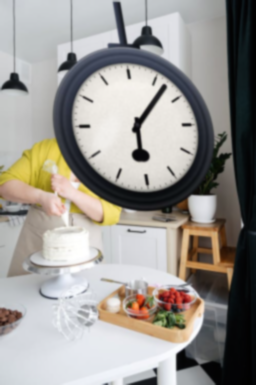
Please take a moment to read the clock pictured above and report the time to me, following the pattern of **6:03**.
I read **6:07**
